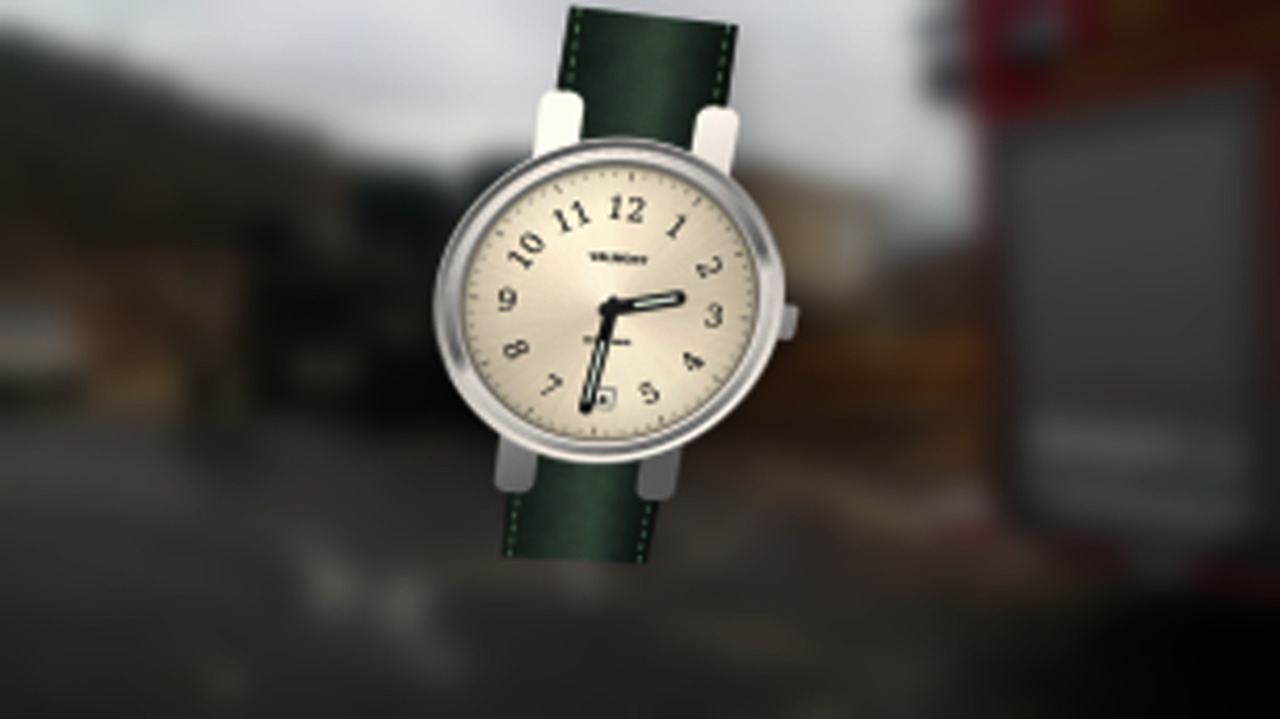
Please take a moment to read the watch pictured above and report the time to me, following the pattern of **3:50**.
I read **2:31**
